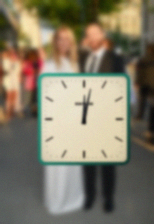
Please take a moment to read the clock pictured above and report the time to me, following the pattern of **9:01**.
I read **12:02**
